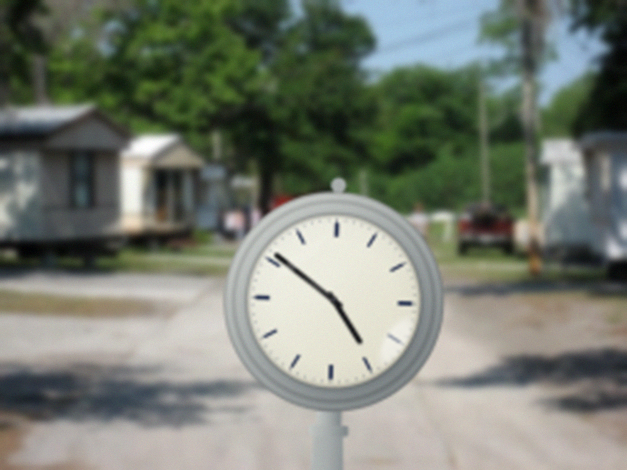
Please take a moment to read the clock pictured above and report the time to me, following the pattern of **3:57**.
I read **4:51**
